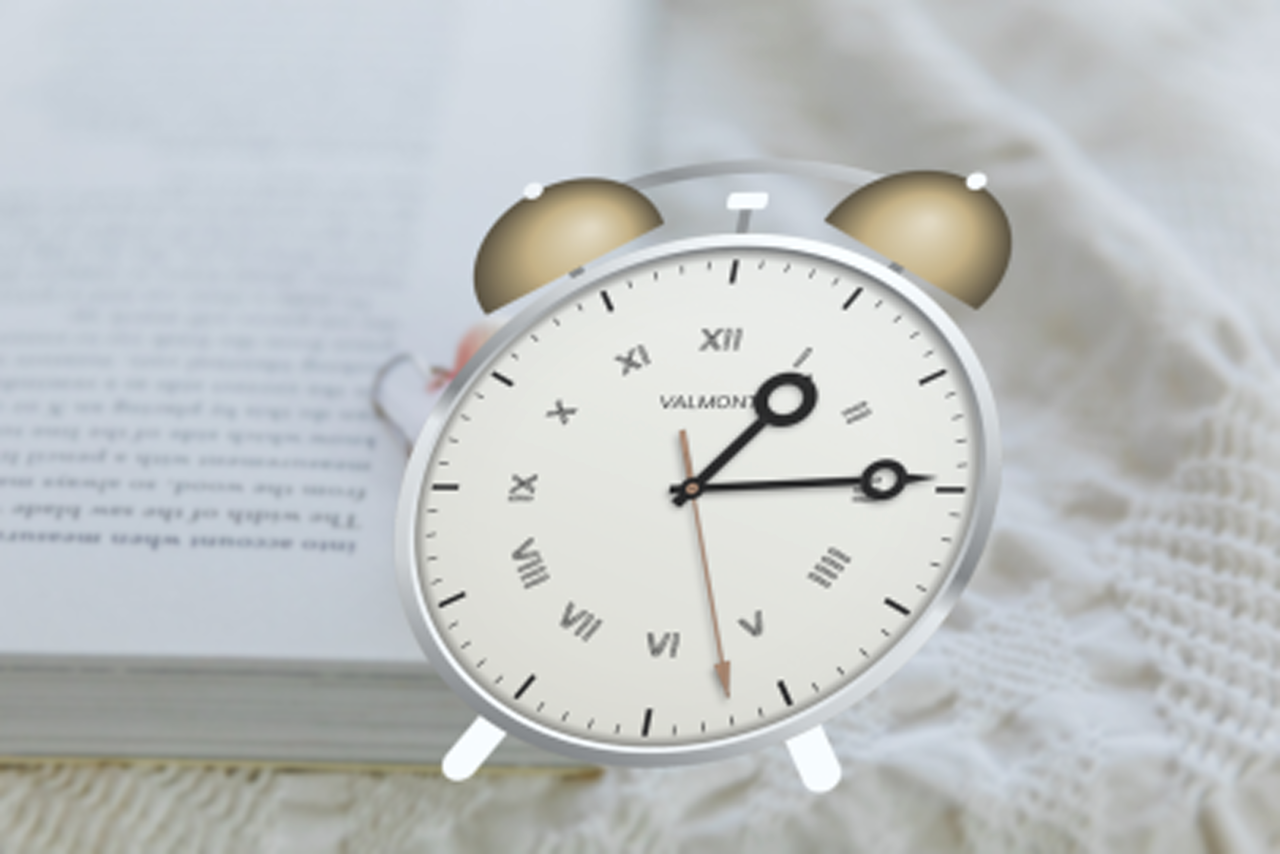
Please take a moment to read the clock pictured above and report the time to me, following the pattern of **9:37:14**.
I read **1:14:27**
